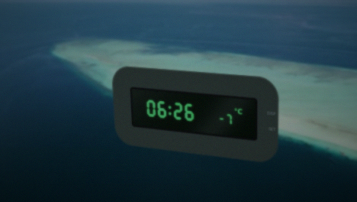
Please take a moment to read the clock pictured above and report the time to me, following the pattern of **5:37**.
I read **6:26**
